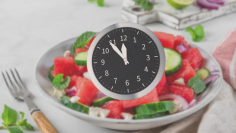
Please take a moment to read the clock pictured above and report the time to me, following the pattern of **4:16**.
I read **11:54**
